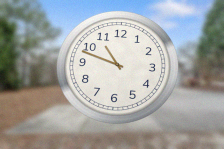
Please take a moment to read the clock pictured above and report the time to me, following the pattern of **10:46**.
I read **10:48**
